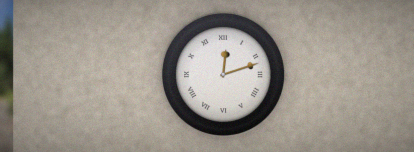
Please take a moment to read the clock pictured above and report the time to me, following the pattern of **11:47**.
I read **12:12**
